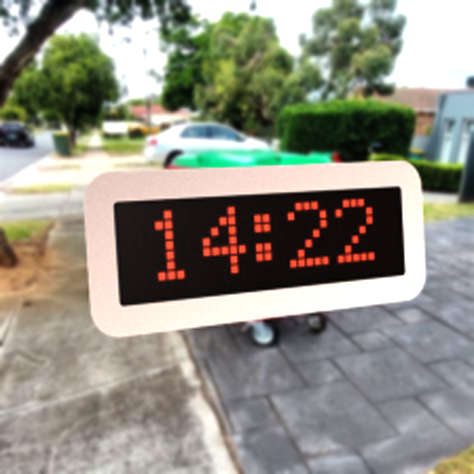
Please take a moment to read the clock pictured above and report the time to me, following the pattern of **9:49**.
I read **14:22**
